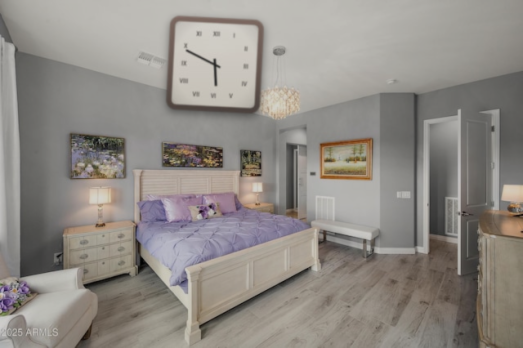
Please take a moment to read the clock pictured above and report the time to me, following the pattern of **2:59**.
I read **5:49**
